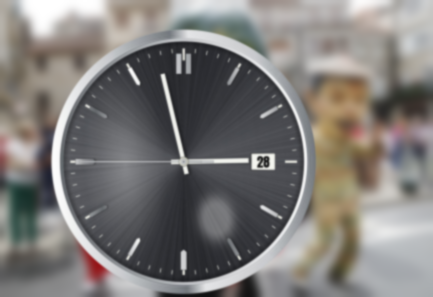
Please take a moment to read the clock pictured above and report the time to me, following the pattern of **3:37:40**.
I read **2:57:45**
